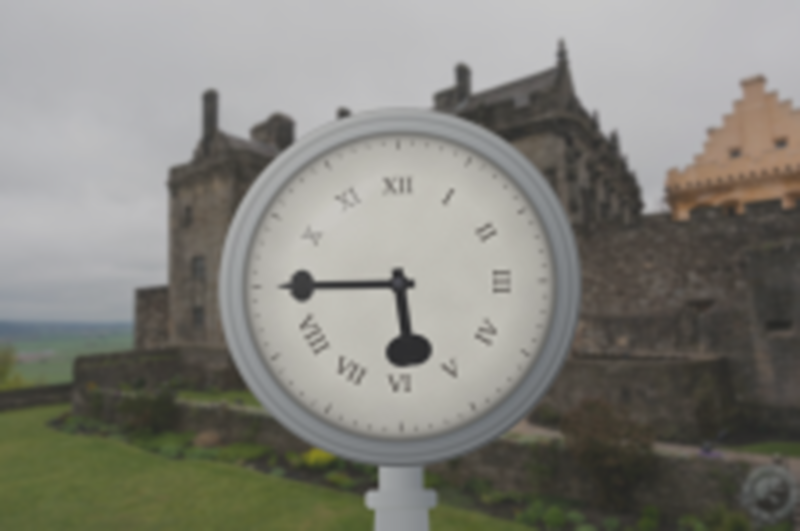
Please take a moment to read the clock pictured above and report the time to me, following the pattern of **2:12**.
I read **5:45**
